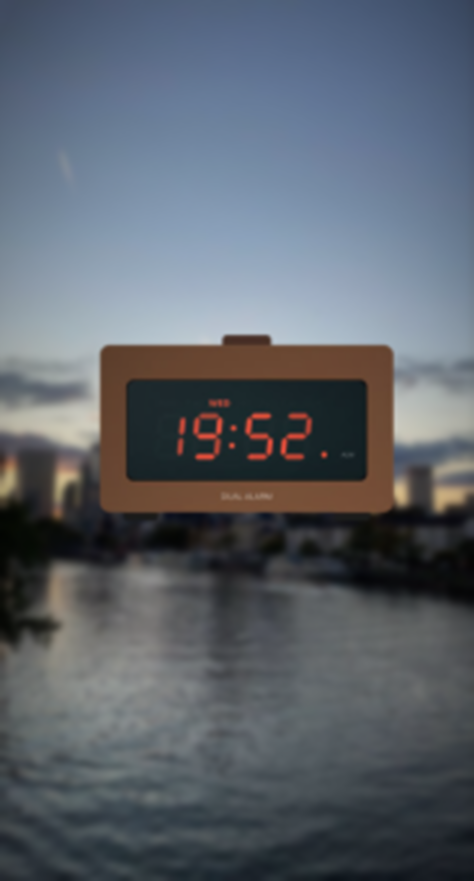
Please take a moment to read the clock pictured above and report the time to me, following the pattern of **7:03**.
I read **19:52**
